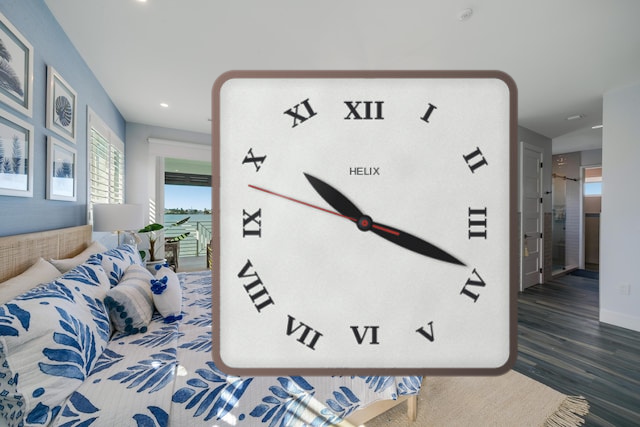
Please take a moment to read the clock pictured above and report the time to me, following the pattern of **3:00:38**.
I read **10:18:48**
